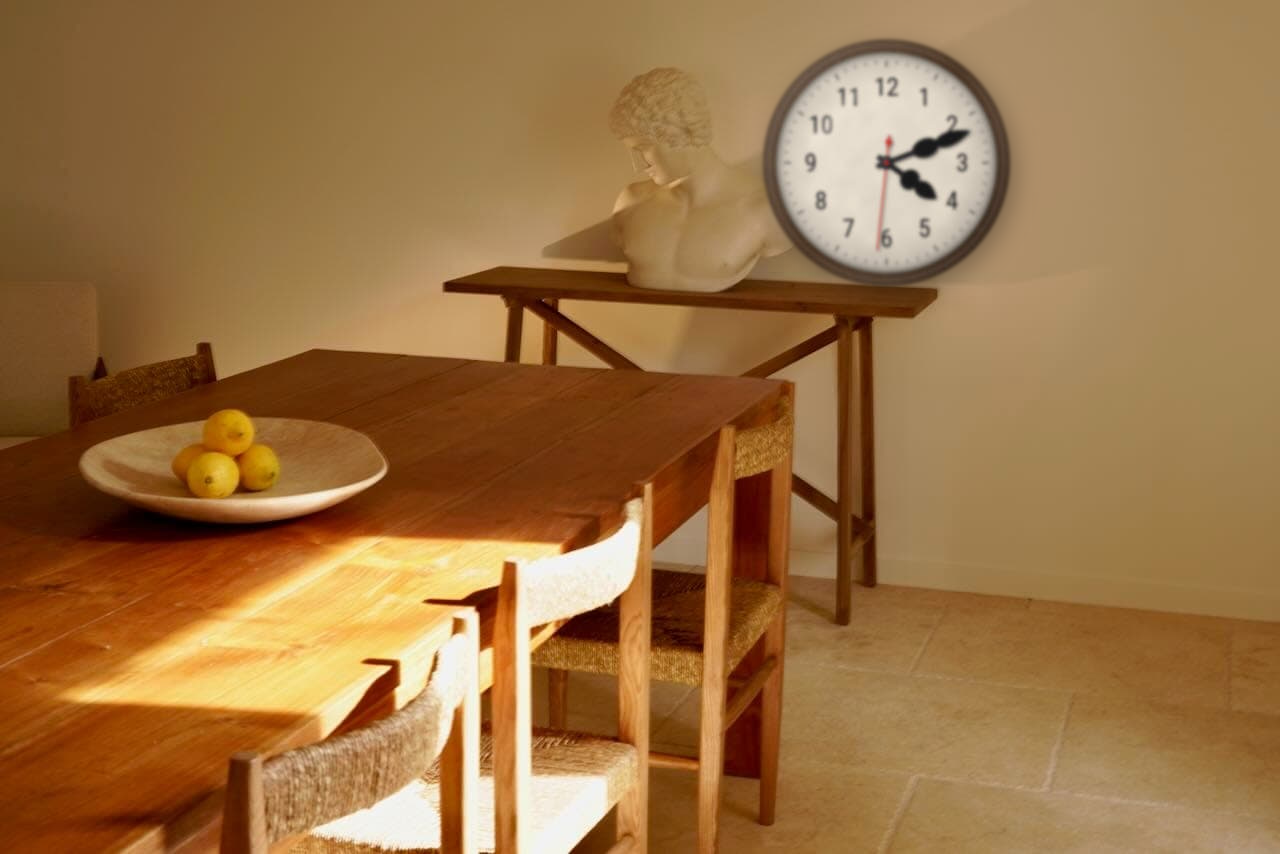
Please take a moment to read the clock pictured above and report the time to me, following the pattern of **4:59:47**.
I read **4:11:31**
